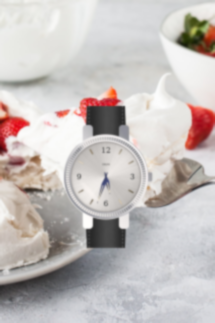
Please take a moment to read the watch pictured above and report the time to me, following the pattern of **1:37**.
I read **5:33**
